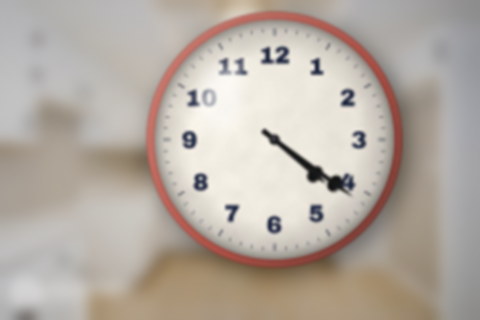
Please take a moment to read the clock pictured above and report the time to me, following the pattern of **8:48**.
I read **4:21**
